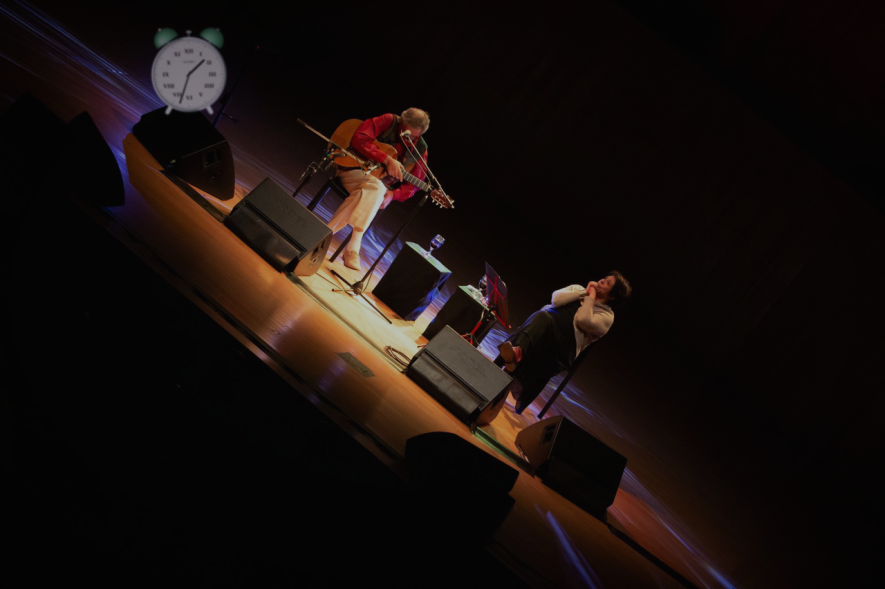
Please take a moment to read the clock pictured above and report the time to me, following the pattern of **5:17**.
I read **1:33**
